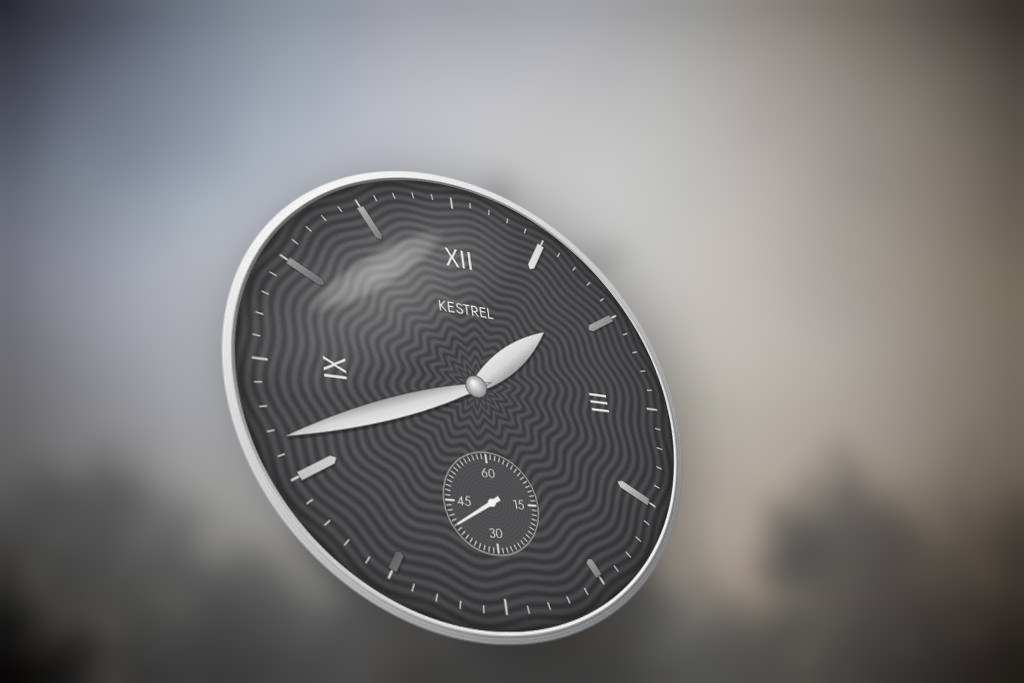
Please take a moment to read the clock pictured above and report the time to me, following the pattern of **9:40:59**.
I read **1:41:40**
